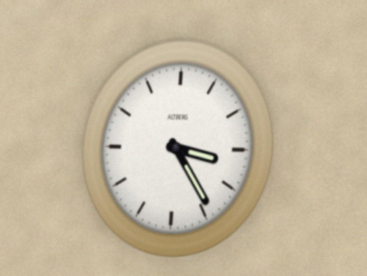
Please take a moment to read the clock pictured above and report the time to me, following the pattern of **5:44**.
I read **3:24**
